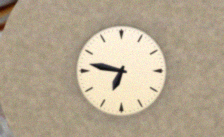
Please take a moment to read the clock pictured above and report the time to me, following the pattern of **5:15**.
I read **6:47**
